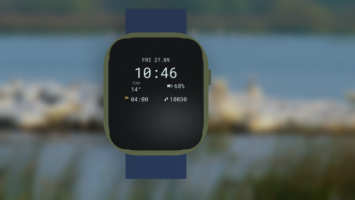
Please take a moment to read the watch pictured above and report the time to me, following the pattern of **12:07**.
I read **10:46**
